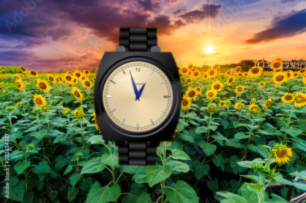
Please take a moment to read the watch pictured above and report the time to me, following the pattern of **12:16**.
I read **12:57**
